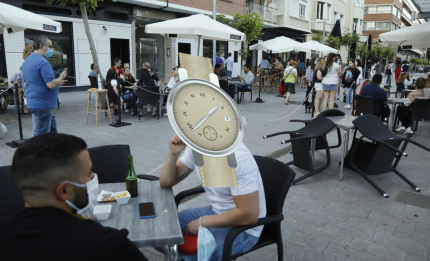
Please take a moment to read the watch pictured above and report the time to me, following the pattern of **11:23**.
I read **1:38**
